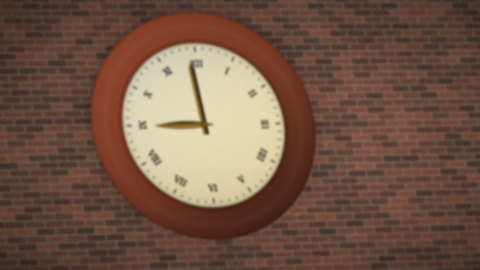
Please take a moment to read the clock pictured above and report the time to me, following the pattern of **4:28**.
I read **8:59**
